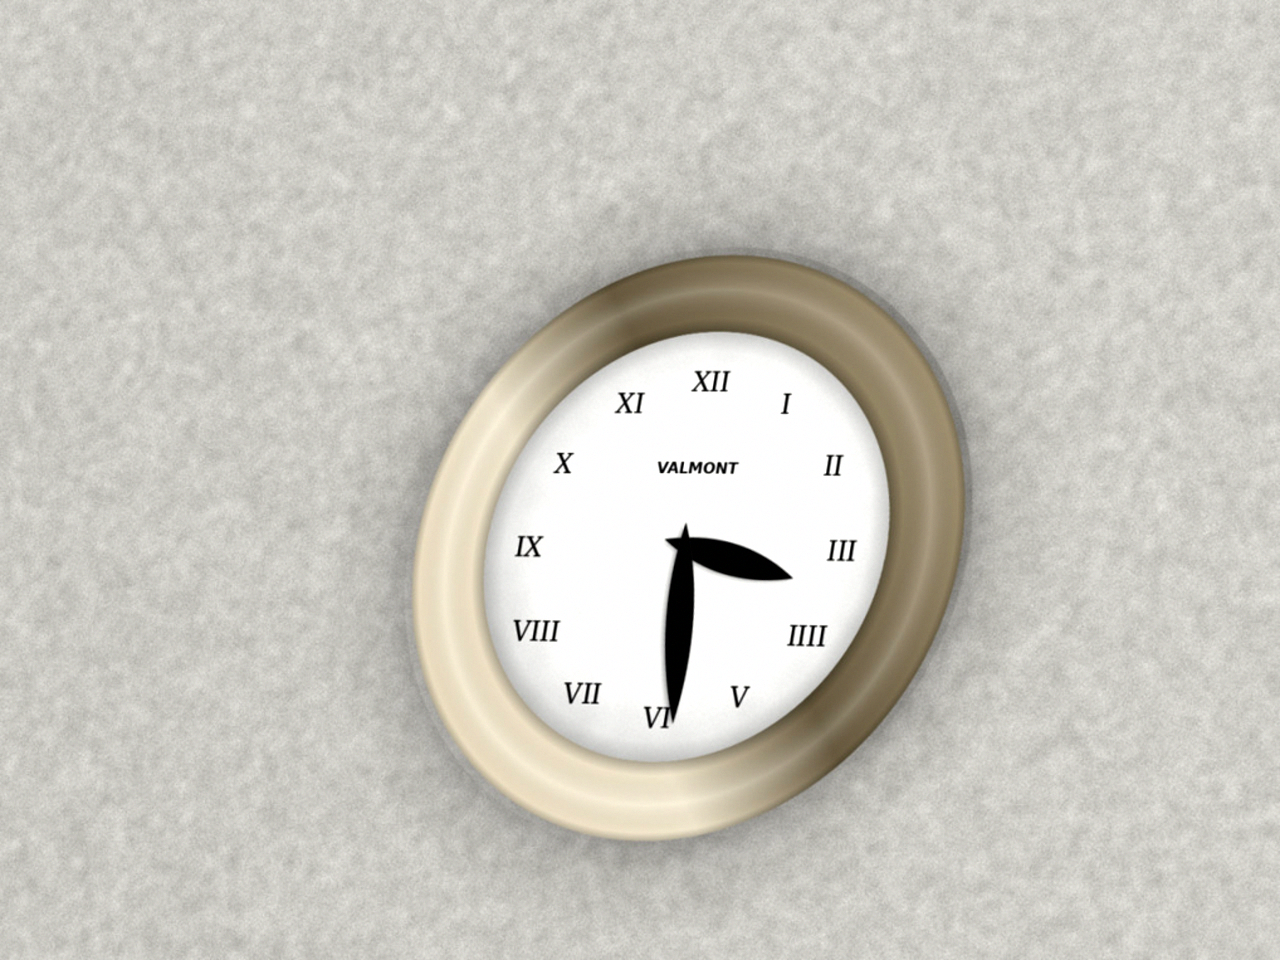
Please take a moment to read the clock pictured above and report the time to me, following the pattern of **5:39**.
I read **3:29**
